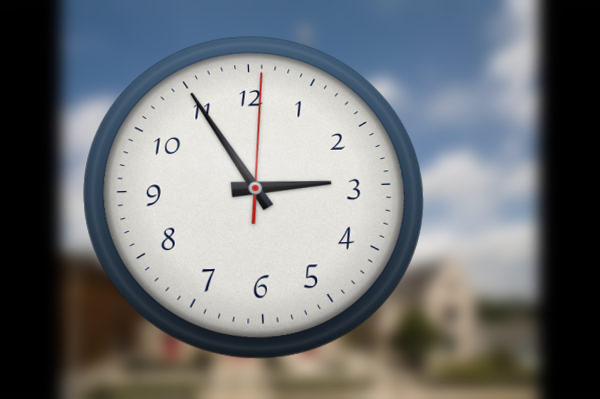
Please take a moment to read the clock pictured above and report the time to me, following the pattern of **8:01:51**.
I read **2:55:01**
